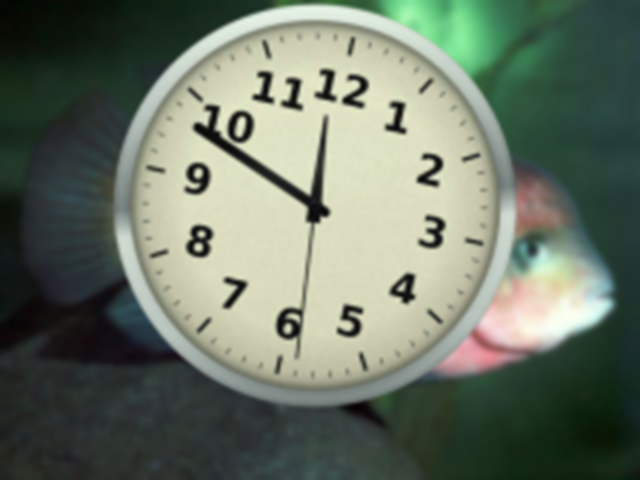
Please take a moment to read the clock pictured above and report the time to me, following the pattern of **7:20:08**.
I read **11:48:29**
